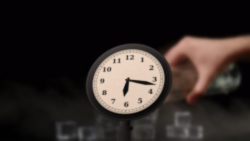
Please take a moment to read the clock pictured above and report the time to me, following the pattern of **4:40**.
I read **6:17**
